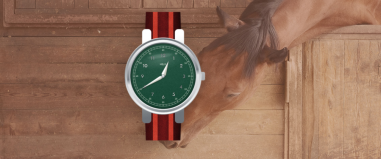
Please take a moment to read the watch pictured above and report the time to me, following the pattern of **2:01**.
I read **12:40**
